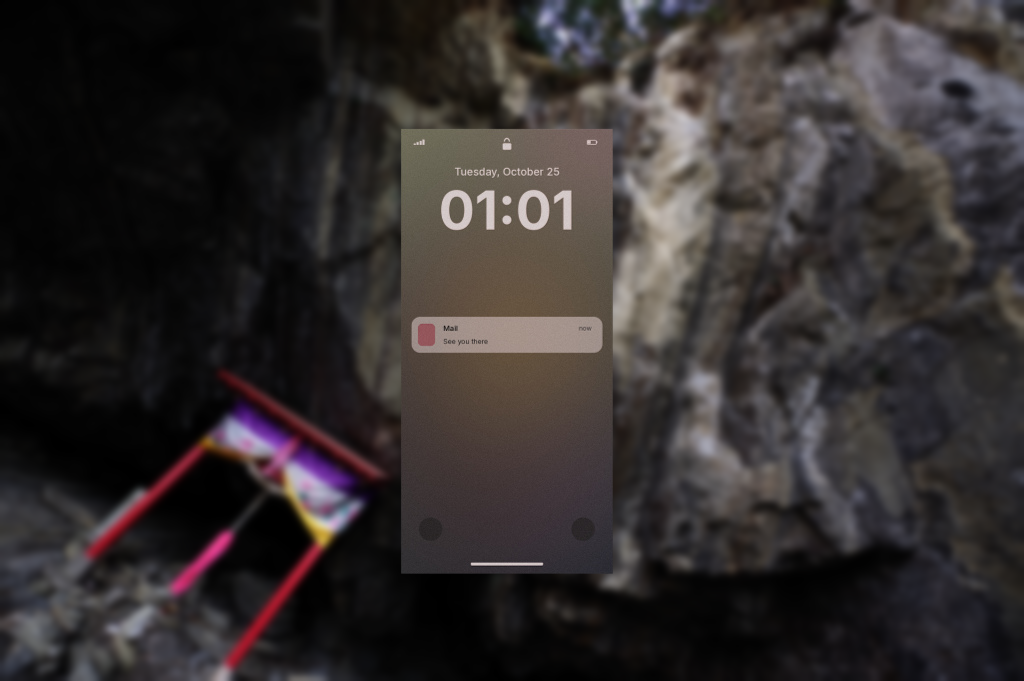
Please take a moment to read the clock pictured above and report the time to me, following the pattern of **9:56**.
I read **1:01**
